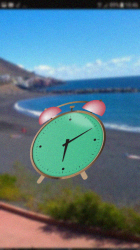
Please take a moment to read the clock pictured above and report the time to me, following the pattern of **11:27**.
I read **6:10**
